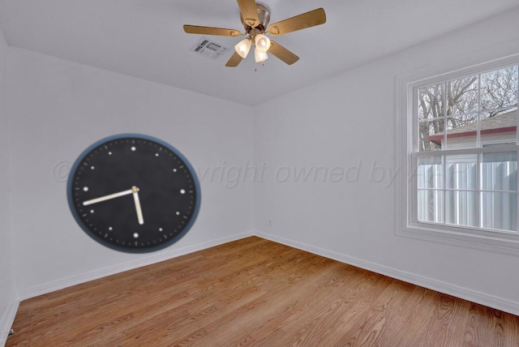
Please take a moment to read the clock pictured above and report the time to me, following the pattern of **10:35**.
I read **5:42**
